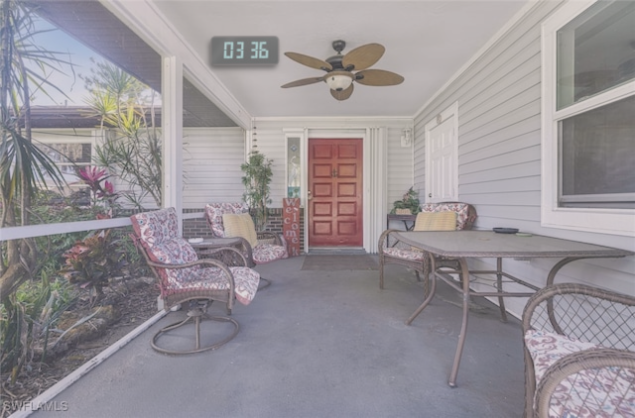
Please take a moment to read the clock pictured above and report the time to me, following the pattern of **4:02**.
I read **3:36**
